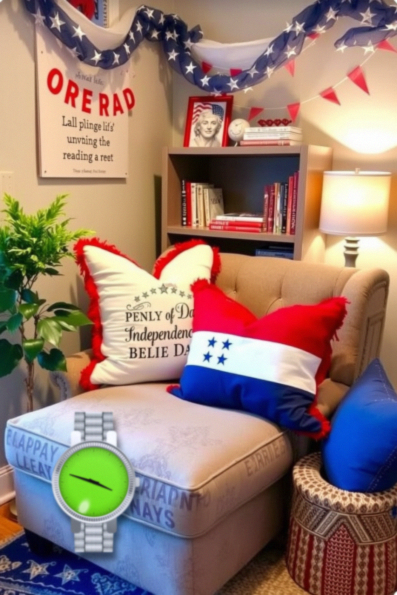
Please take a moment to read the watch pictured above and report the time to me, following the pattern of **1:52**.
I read **3:48**
